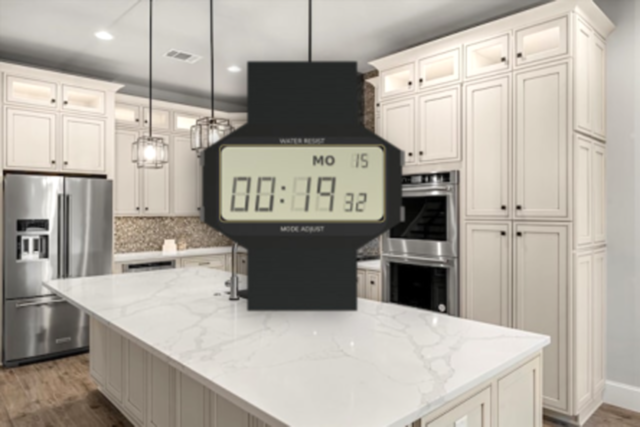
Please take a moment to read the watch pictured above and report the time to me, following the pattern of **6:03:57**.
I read **0:19:32**
